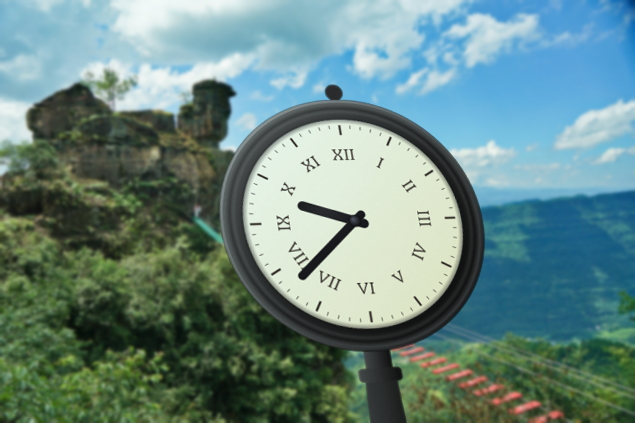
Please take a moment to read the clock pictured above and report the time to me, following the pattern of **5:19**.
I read **9:38**
